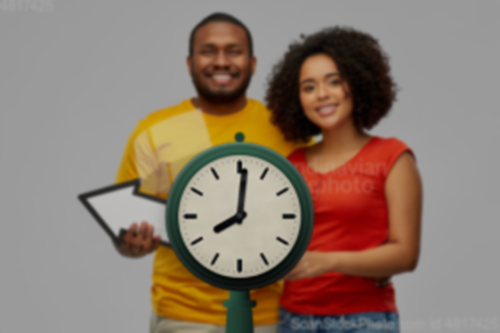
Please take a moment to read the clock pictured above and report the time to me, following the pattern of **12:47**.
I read **8:01**
